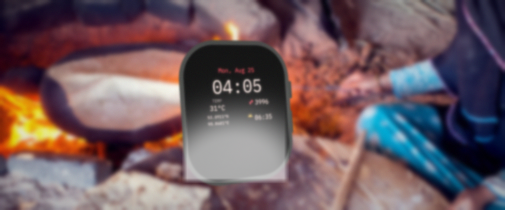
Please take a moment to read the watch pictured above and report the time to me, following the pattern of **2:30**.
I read **4:05**
